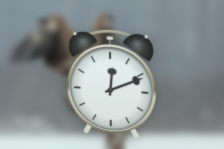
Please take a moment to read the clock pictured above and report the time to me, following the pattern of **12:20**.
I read **12:11**
